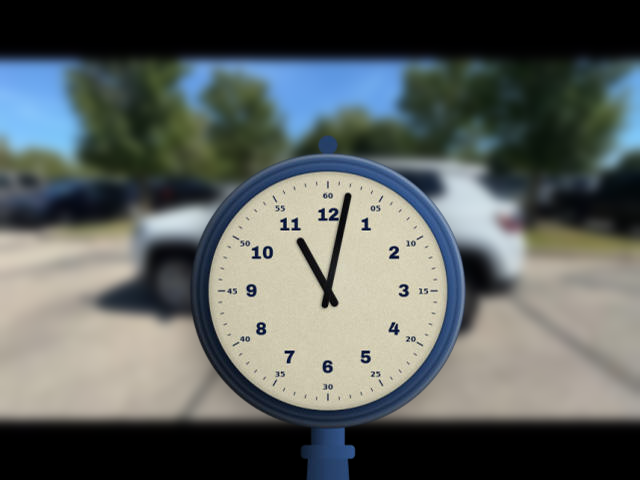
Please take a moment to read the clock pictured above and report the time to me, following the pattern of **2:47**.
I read **11:02**
